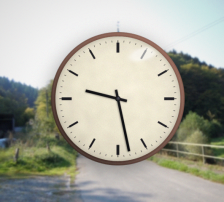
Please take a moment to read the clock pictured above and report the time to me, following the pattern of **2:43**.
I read **9:28**
